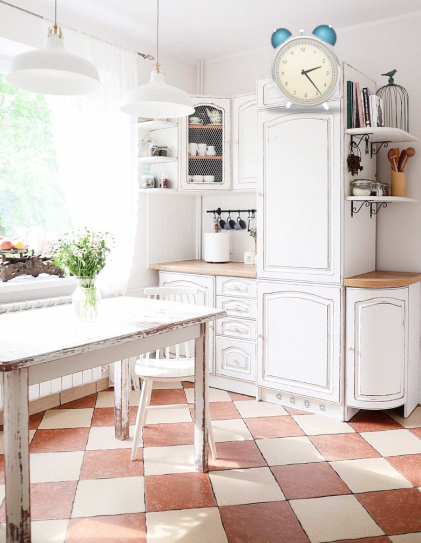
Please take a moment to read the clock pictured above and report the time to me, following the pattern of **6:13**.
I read **2:24**
